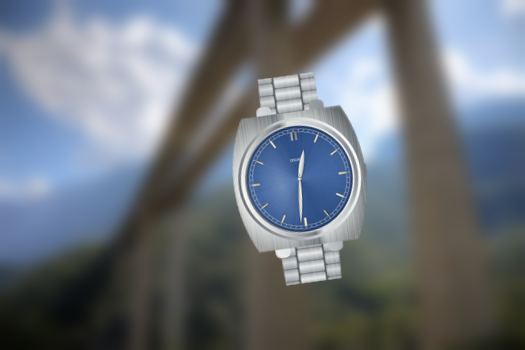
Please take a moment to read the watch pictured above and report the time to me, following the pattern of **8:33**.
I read **12:31**
